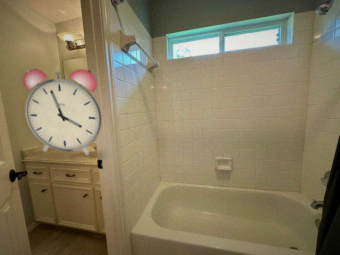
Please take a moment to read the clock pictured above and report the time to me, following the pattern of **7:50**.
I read **3:57**
